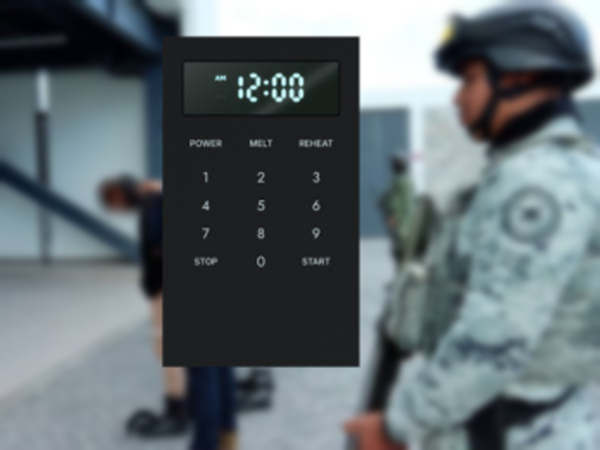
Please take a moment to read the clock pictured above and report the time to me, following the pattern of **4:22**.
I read **12:00**
